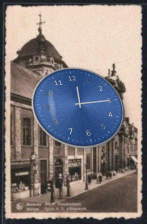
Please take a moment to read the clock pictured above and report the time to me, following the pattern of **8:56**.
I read **12:15**
